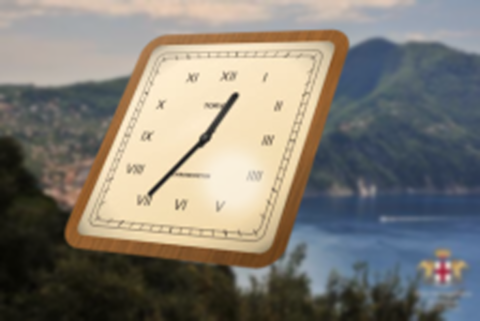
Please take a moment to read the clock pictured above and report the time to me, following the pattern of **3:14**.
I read **12:35**
